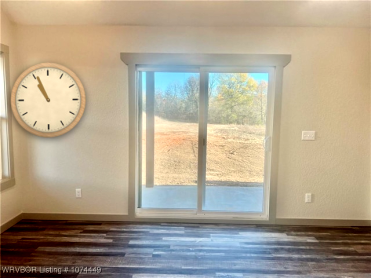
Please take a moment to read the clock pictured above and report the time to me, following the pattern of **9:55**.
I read **10:56**
